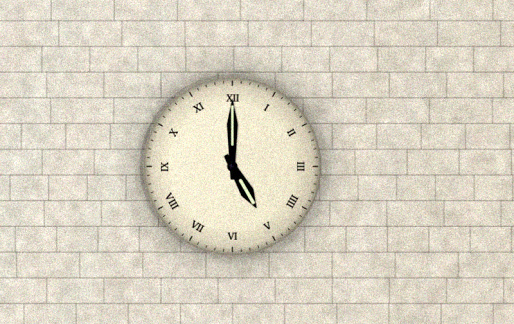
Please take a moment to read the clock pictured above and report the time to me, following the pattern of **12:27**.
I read **5:00**
